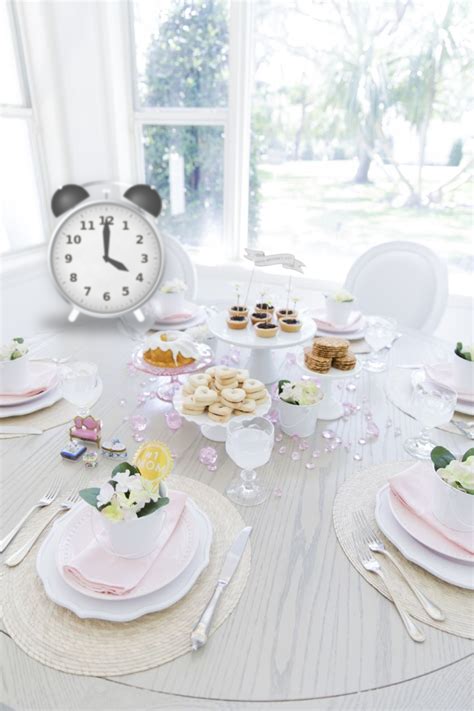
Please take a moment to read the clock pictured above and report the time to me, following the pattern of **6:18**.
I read **4:00**
